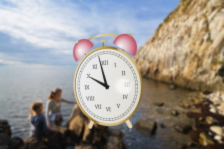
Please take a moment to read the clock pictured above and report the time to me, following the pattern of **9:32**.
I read **9:58**
